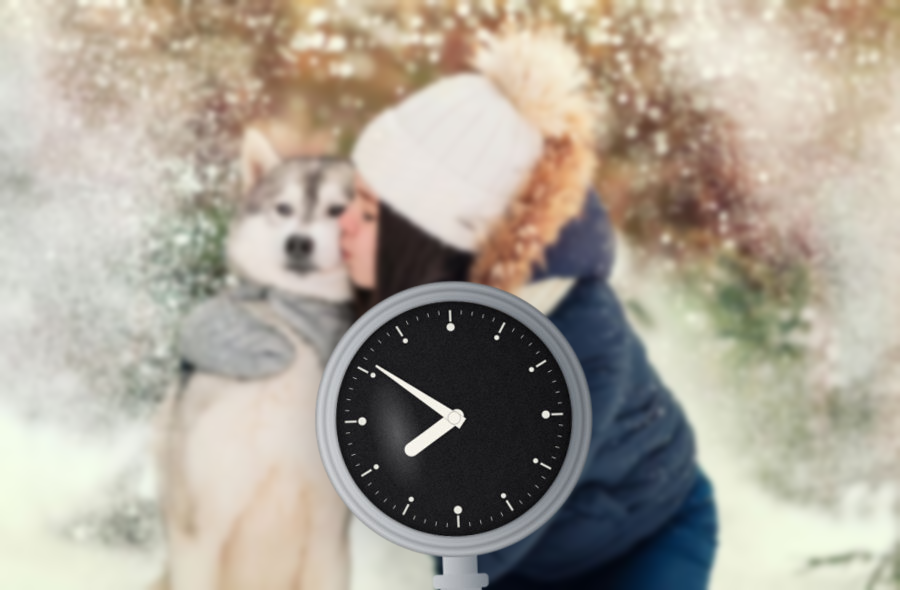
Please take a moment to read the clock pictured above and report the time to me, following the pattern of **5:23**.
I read **7:51**
